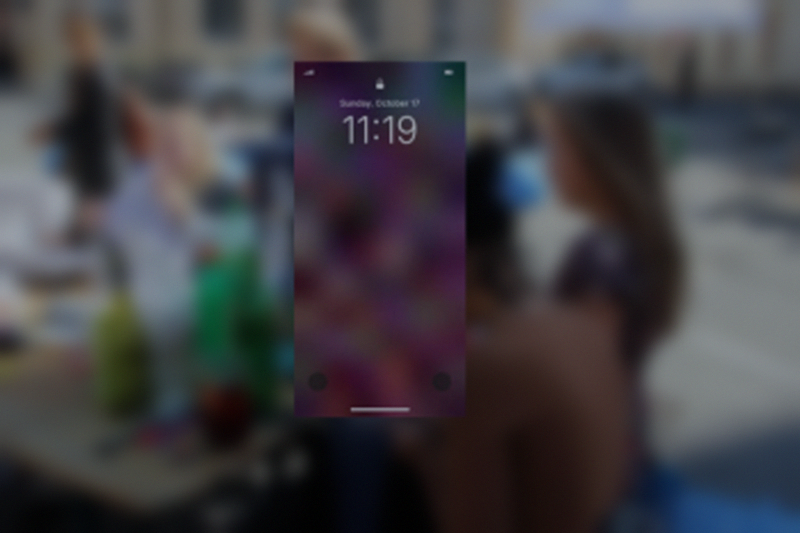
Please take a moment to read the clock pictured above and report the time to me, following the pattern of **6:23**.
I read **11:19**
